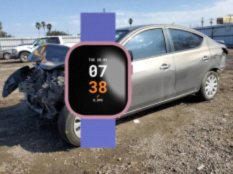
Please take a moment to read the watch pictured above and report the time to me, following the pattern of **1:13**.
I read **7:38**
